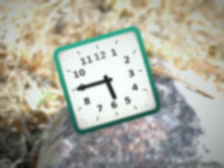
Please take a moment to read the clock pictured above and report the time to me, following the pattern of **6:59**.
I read **5:45**
